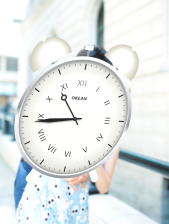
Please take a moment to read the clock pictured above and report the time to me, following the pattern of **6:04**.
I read **10:44**
